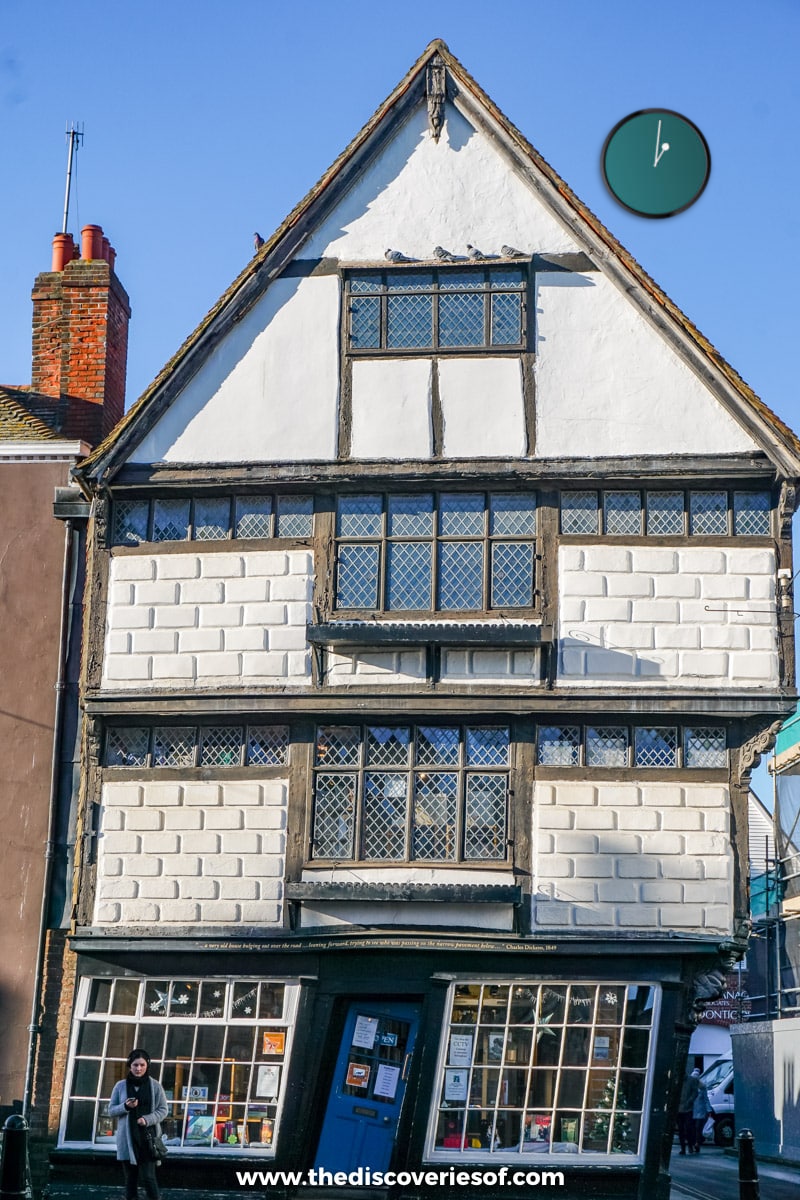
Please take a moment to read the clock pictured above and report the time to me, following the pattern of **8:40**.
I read **1:01**
